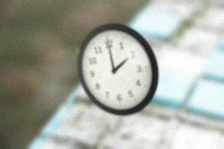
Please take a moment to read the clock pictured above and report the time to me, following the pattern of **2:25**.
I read **2:00**
